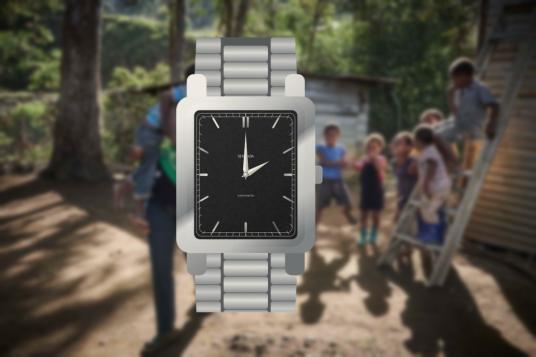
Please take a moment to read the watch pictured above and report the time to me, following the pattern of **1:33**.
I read **2:00**
